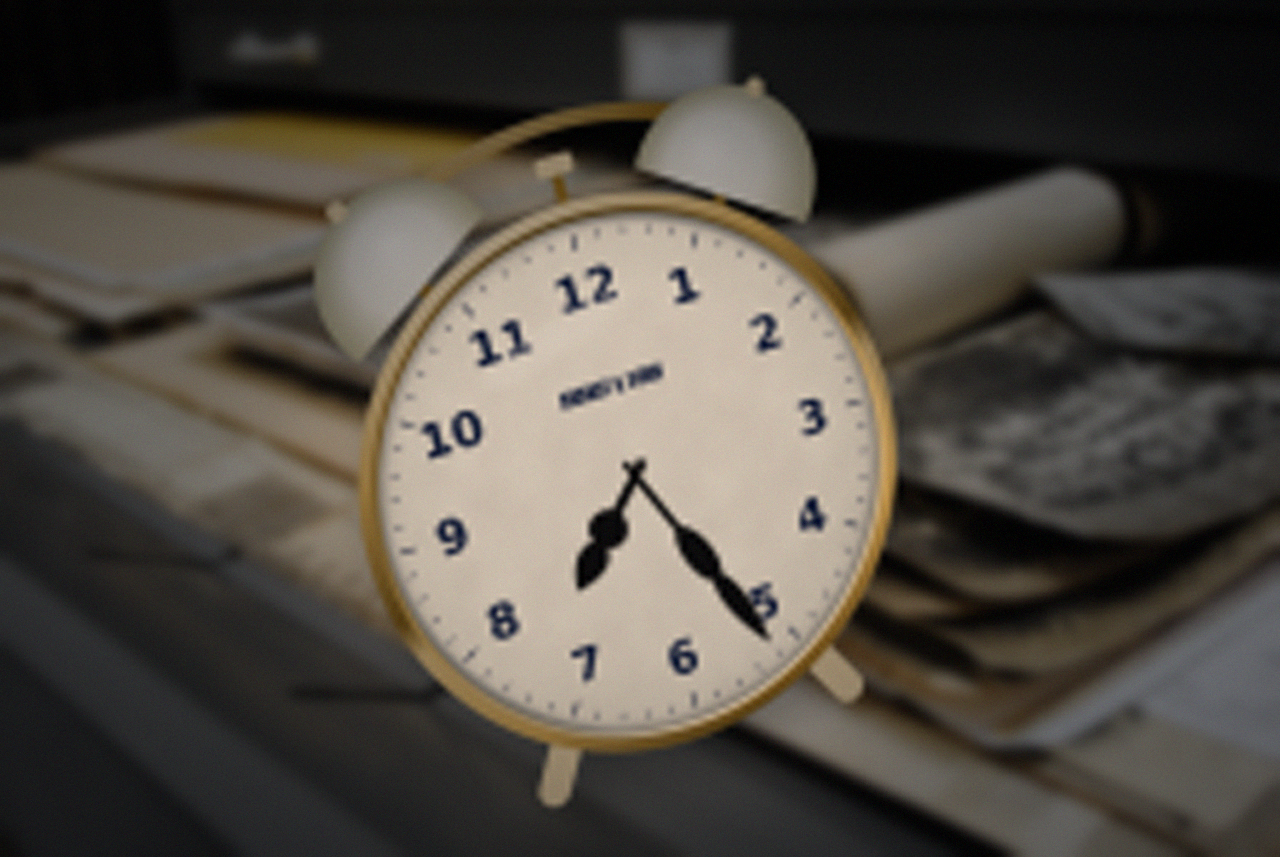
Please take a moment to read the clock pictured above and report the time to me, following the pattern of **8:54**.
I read **7:26**
